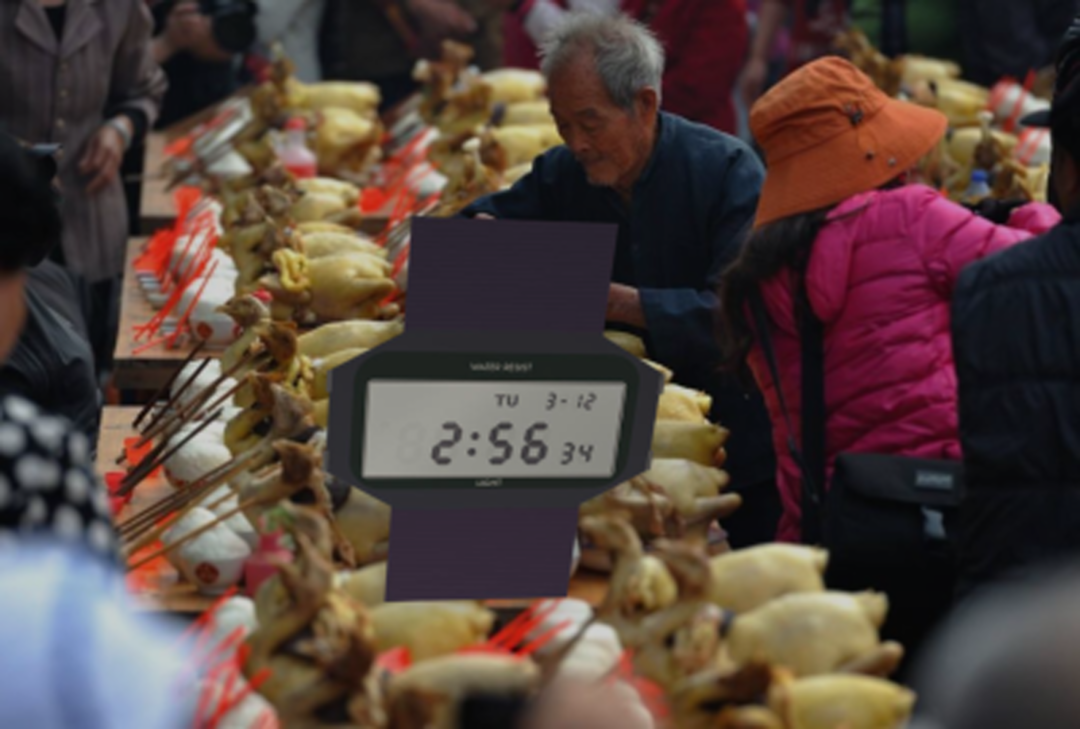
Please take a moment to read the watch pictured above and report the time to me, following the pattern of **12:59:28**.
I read **2:56:34**
